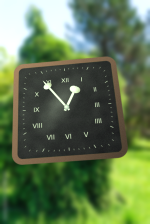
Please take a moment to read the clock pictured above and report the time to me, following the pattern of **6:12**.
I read **12:54**
